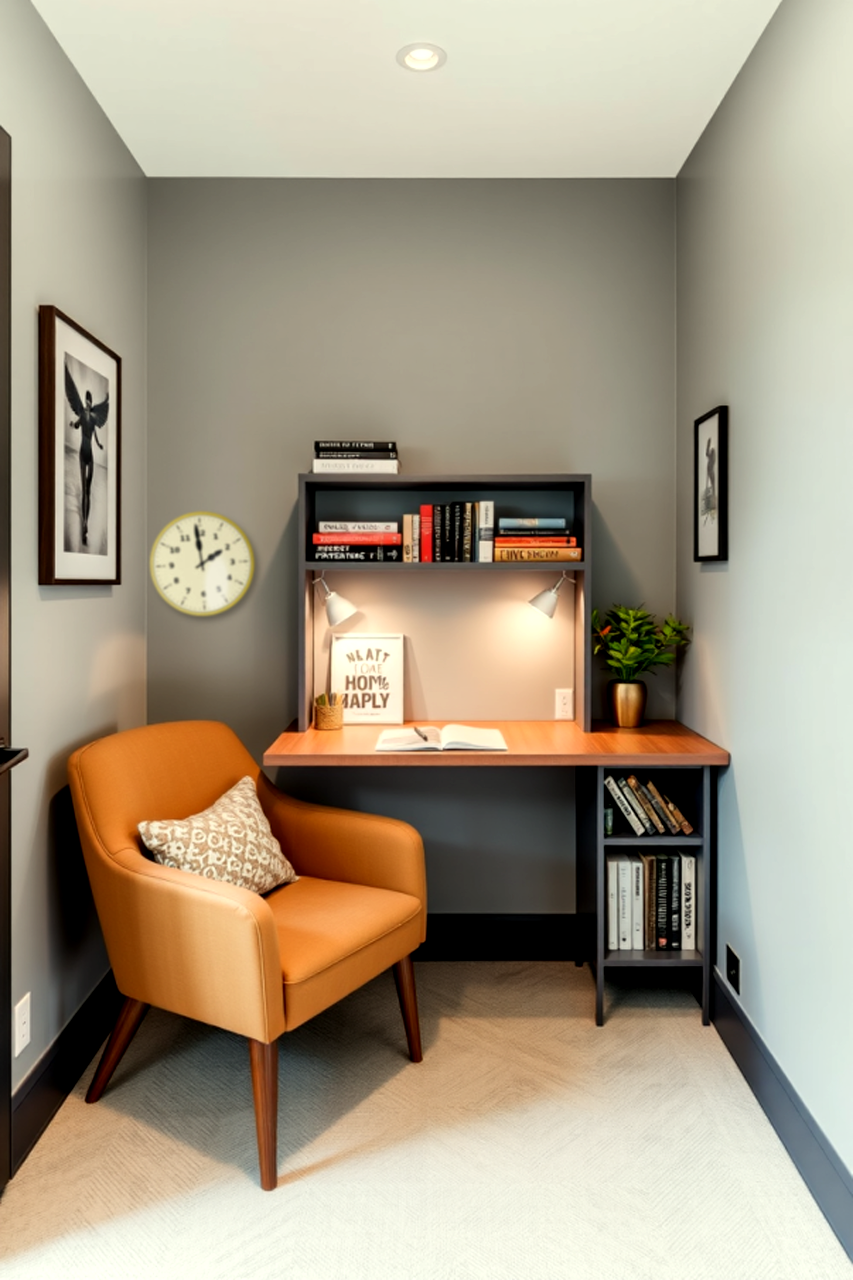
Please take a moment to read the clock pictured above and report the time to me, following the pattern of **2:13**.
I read **1:59**
